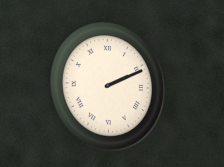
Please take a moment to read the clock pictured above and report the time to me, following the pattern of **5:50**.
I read **2:11**
